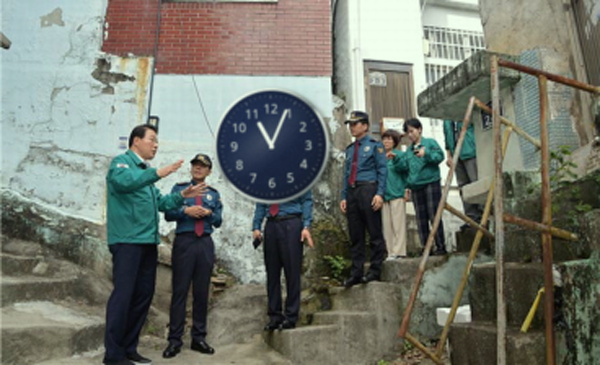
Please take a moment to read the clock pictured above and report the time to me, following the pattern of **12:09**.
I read **11:04**
